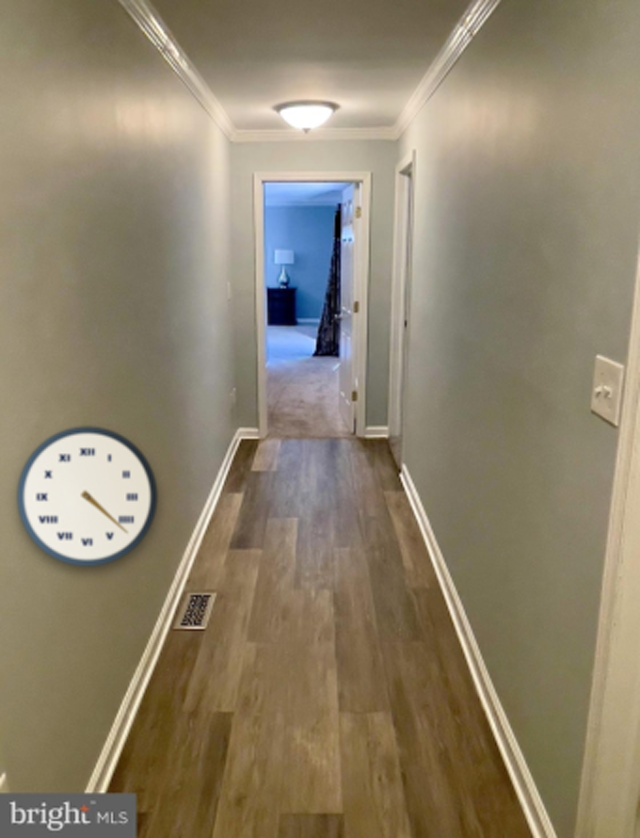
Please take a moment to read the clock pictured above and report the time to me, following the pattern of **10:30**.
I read **4:22**
